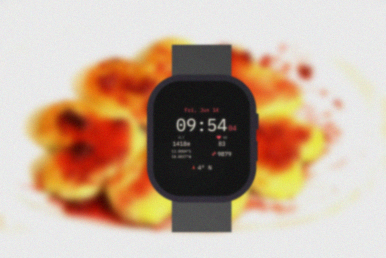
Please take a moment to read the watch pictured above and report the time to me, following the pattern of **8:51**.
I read **9:54**
